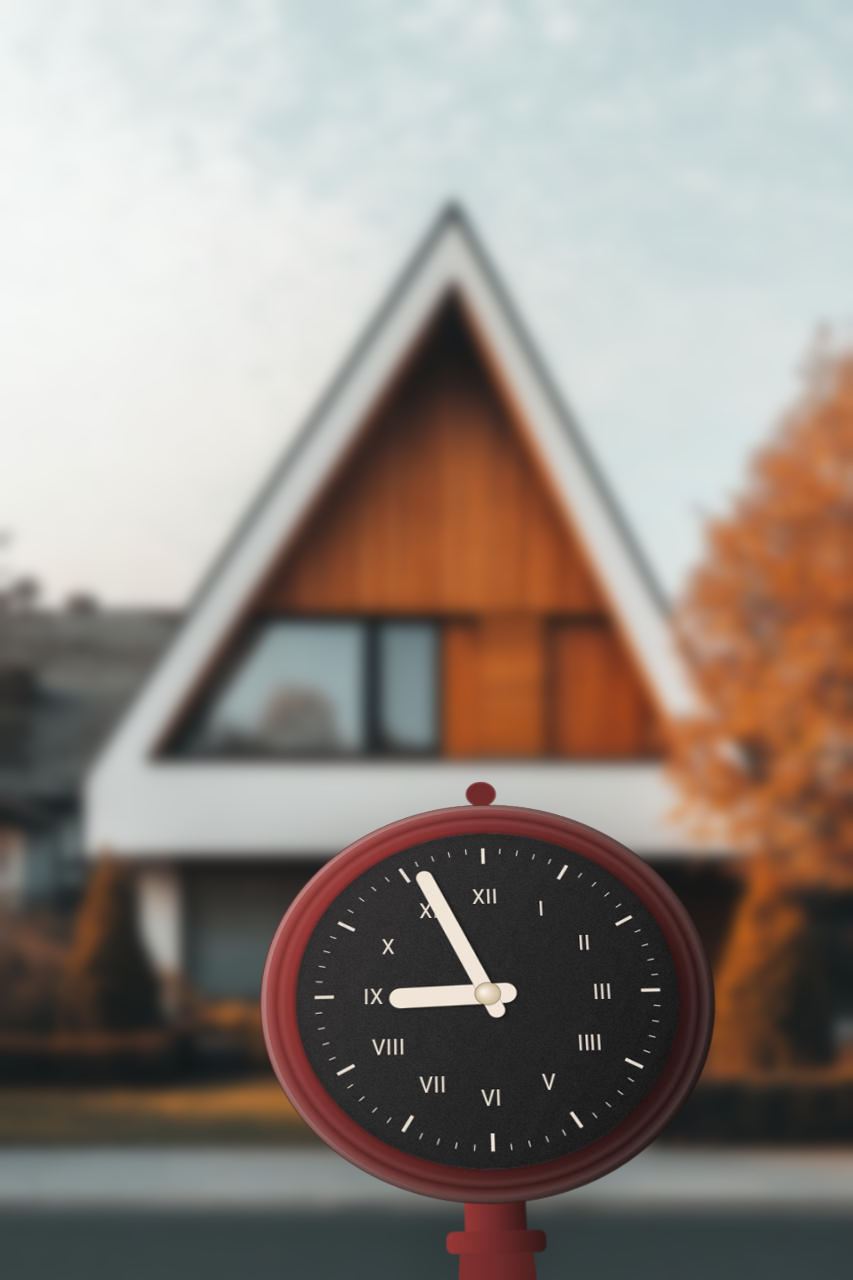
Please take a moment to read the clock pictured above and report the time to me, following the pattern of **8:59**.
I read **8:56**
